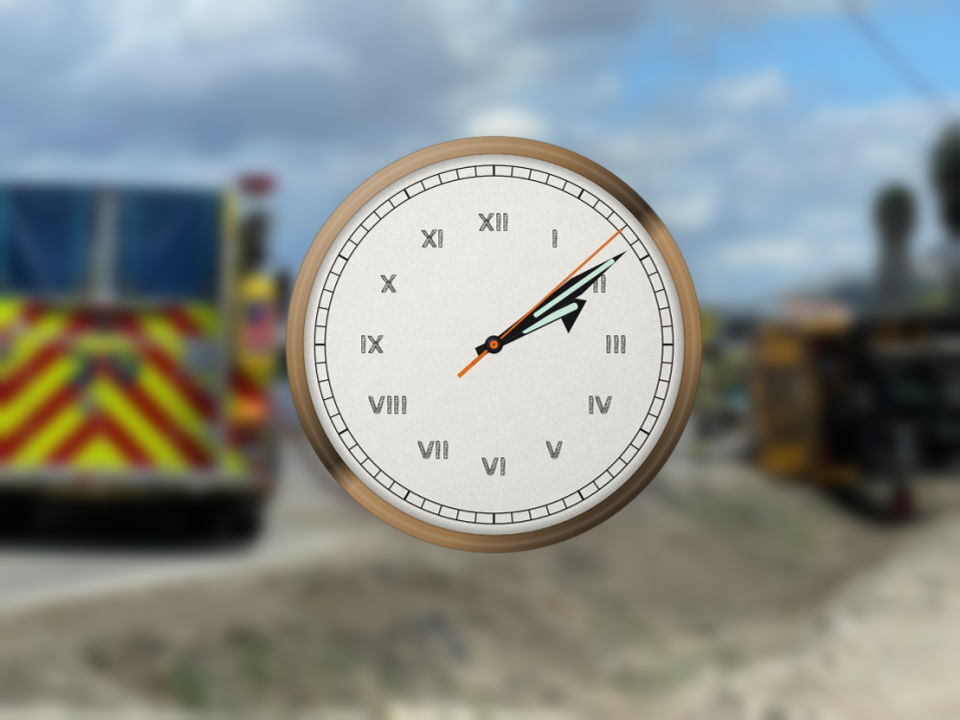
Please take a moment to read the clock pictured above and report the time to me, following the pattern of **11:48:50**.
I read **2:09:08**
